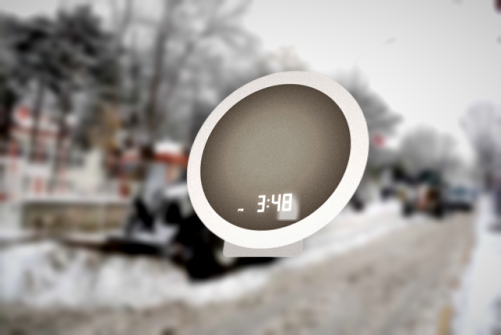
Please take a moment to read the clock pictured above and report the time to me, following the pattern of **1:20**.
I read **3:48**
